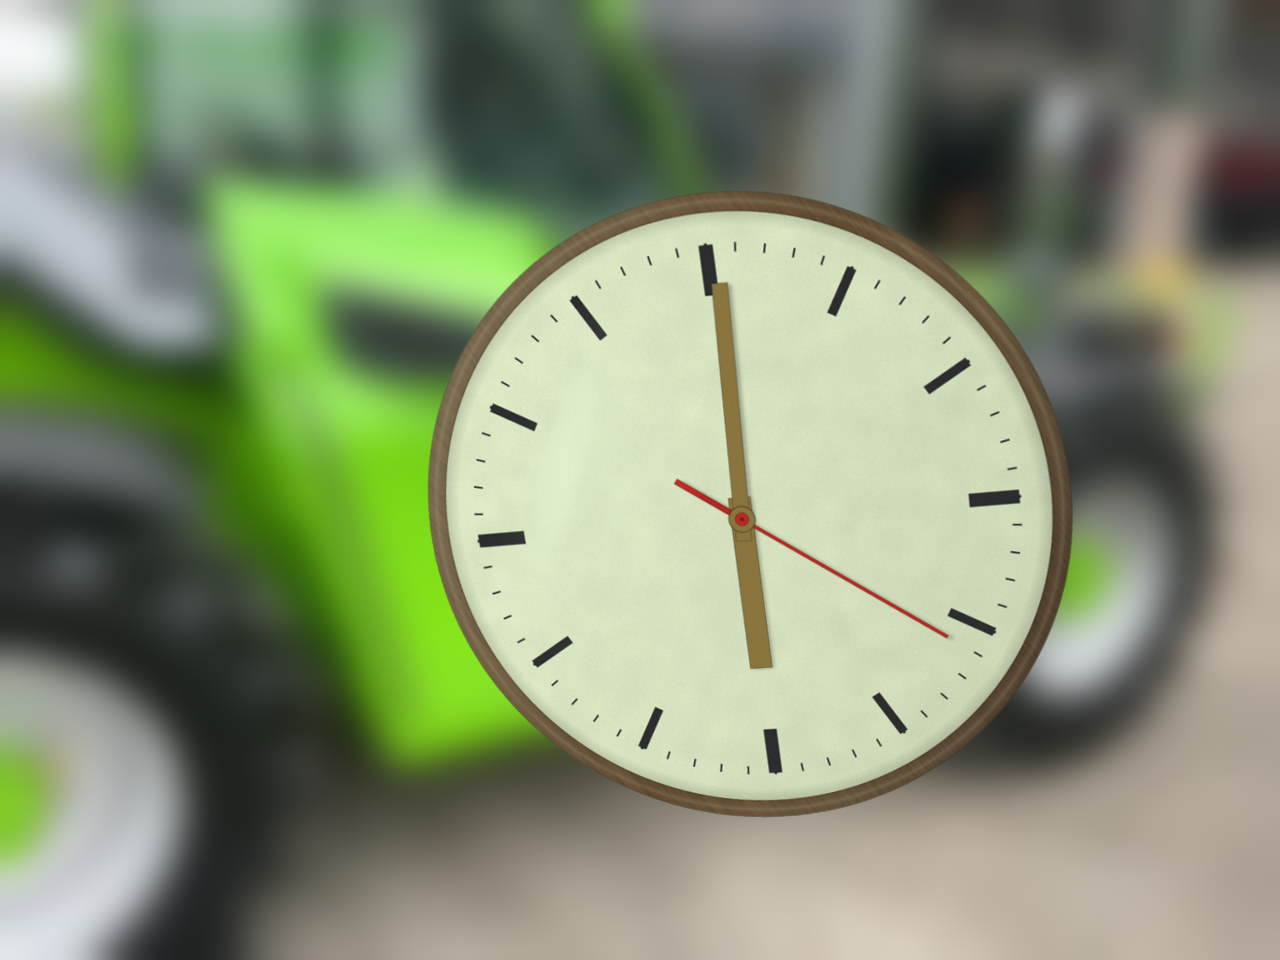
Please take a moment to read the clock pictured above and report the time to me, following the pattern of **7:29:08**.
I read **6:00:21**
